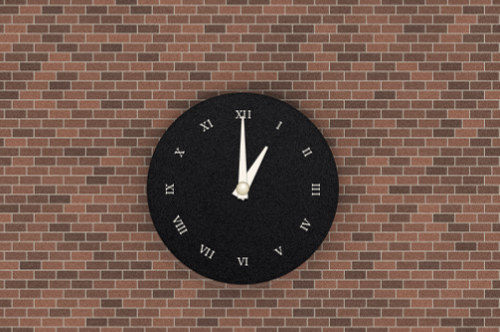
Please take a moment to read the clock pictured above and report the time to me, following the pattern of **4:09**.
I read **1:00**
